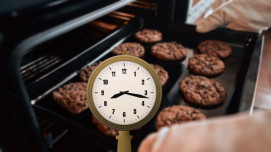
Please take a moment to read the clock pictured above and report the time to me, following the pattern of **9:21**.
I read **8:17**
